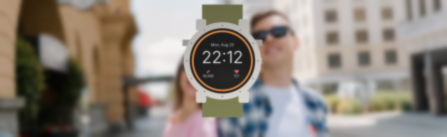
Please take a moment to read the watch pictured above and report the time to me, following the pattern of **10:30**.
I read **22:12**
